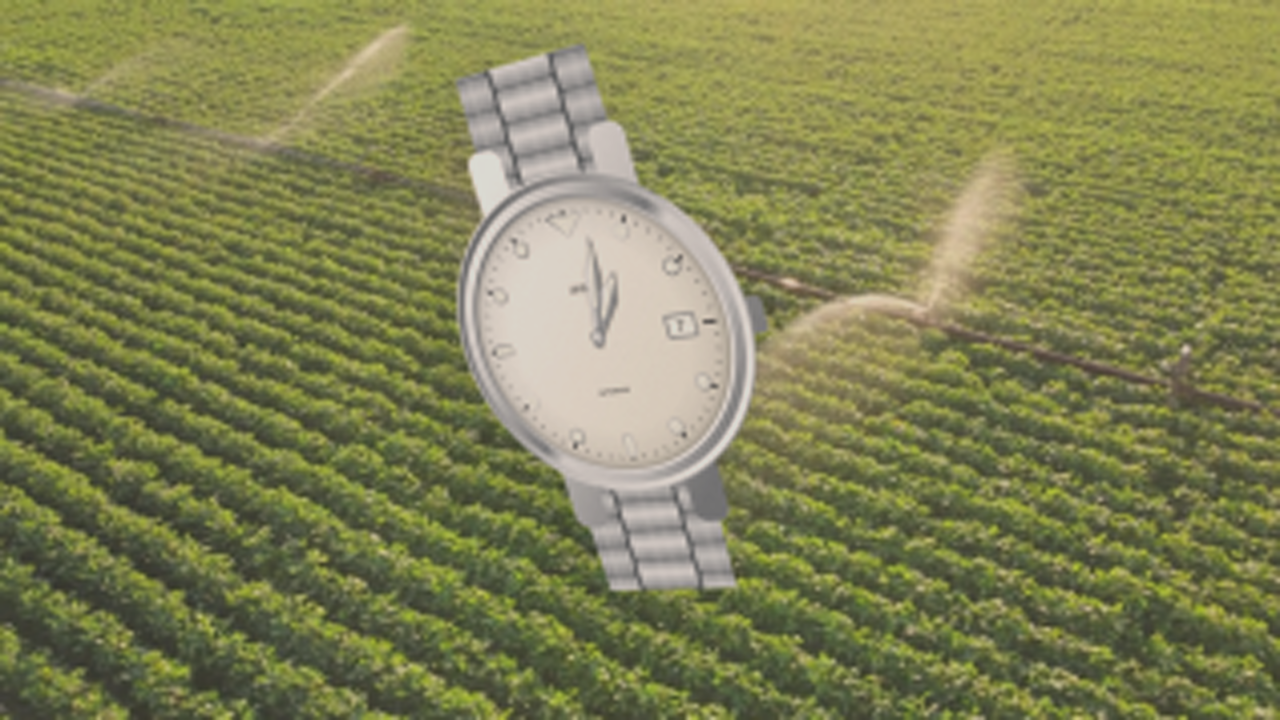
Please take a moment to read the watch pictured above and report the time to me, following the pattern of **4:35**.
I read **1:02**
